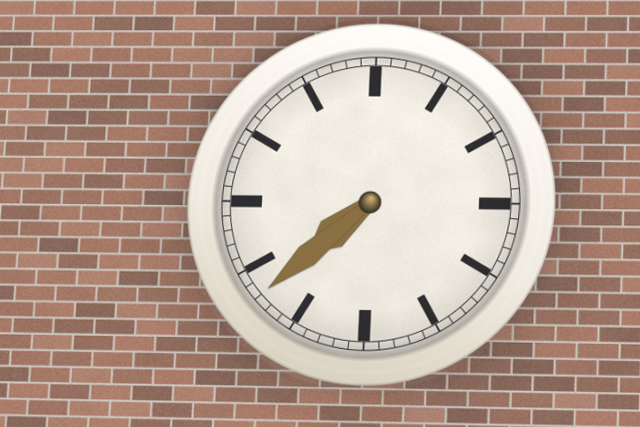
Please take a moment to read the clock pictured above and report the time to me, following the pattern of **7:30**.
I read **7:38**
